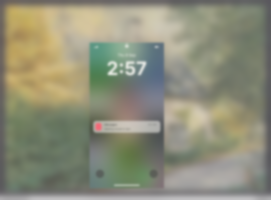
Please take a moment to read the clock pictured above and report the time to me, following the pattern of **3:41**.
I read **2:57**
